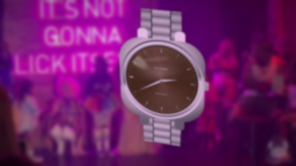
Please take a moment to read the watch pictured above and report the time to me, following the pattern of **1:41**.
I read **2:40**
